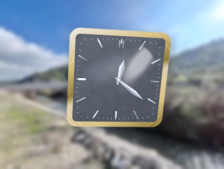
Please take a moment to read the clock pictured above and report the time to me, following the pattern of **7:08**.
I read **12:21**
